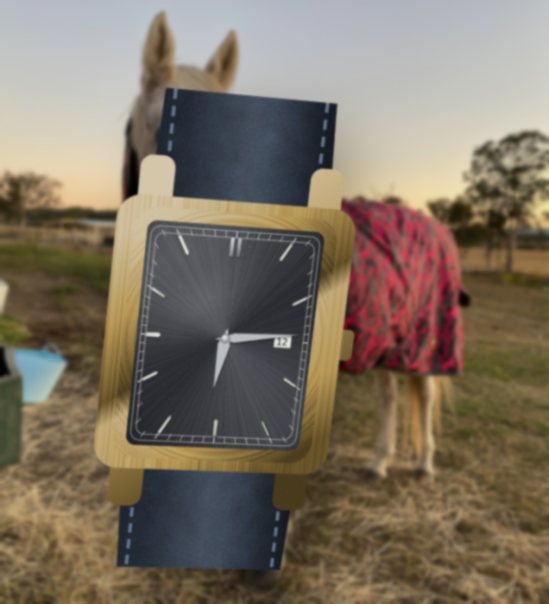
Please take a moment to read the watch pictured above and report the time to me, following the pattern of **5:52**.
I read **6:14**
